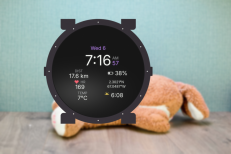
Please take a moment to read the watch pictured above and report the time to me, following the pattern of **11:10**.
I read **7:16**
